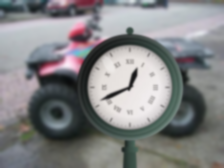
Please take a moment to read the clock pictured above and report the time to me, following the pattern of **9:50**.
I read **12:41**
